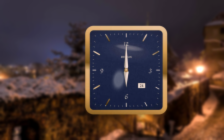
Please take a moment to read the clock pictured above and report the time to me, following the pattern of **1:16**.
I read **6:00**
